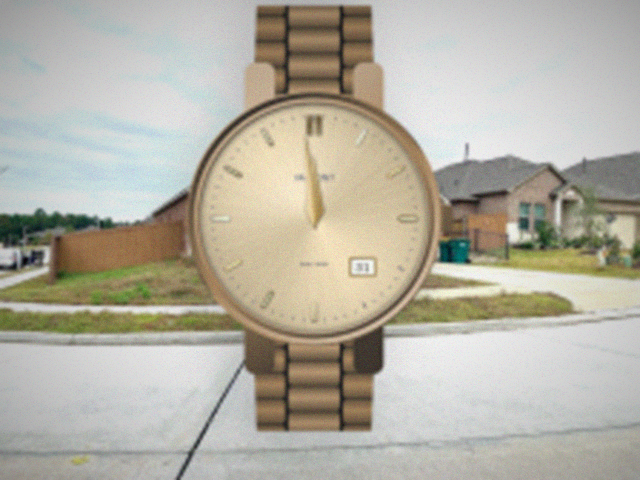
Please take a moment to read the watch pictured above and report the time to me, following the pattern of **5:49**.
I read **11:59**
